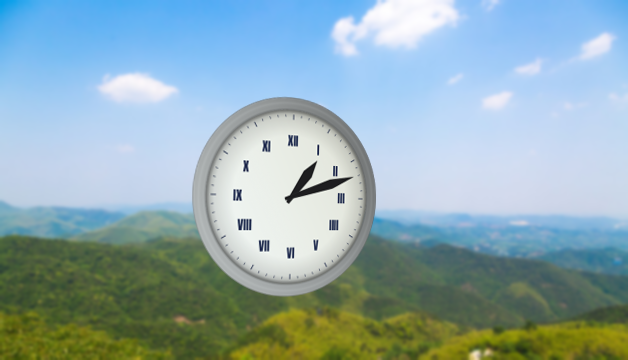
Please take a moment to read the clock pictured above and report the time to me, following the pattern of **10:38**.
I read **1:12**
